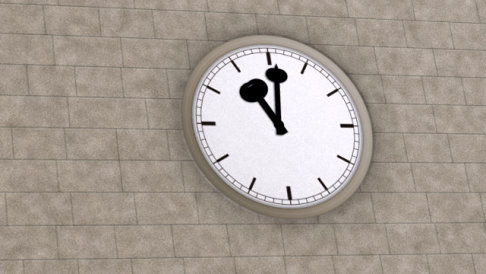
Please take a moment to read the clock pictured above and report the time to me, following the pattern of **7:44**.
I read **11:01**
